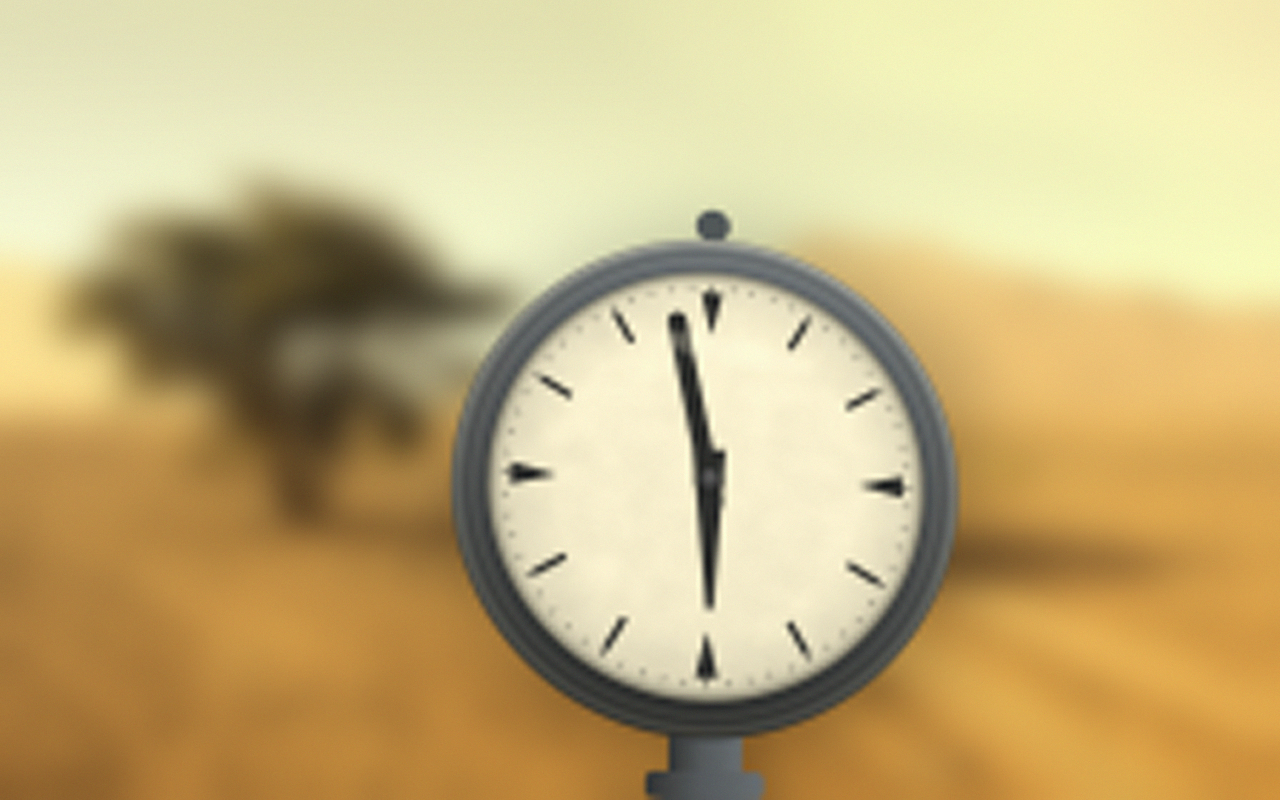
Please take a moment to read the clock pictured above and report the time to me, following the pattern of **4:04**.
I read **5:58**
